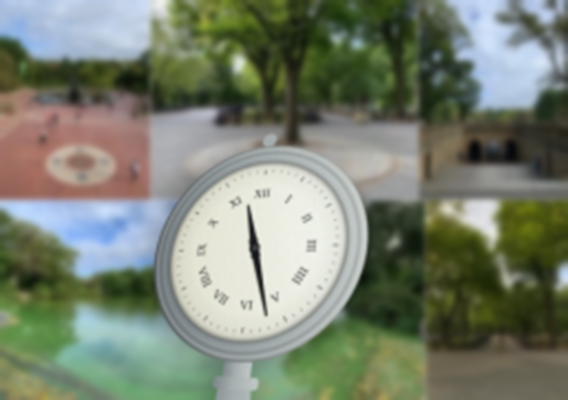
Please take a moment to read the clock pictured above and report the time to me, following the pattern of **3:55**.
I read **11:27**
